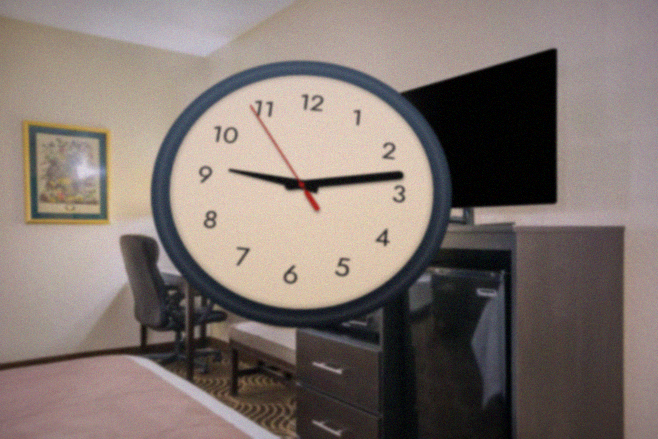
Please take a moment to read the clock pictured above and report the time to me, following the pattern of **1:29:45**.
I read **9:12:54**
